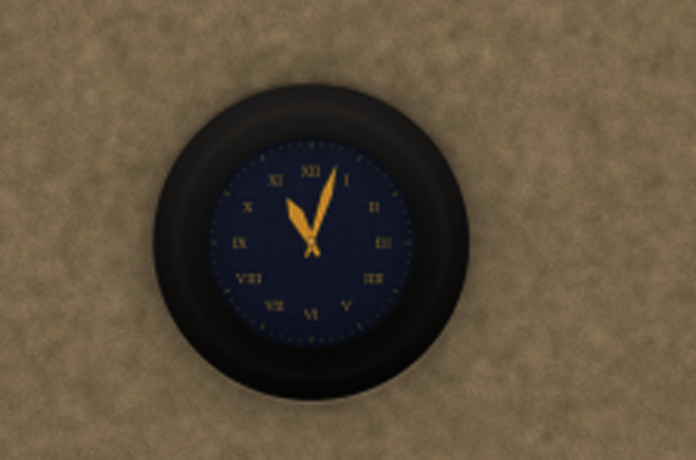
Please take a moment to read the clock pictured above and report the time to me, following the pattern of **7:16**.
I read **11:03**
